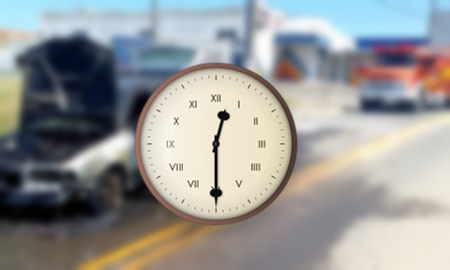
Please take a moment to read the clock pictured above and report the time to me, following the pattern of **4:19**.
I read **12:30**
